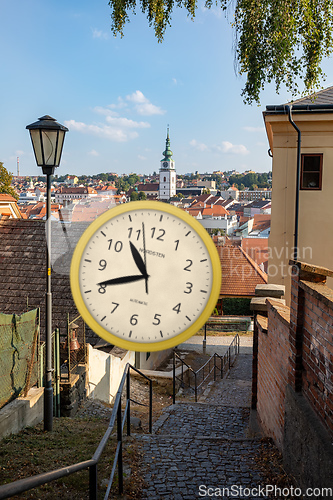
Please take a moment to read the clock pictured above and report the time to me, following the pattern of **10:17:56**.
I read **10:40:57**
